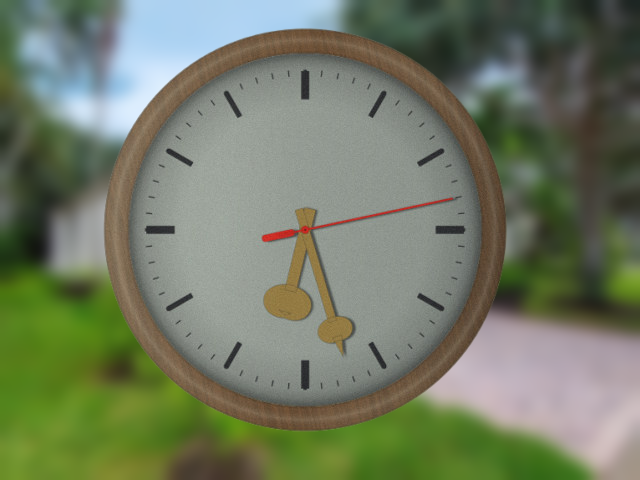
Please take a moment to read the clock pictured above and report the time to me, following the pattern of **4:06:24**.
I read **6:27:13**
